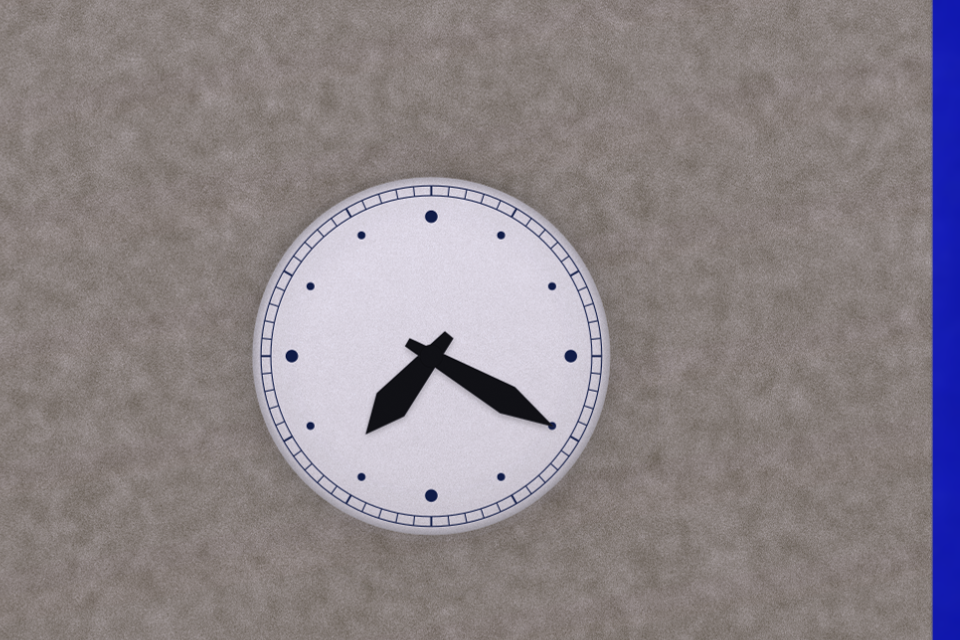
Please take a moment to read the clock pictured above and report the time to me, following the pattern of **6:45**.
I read **7:20**
